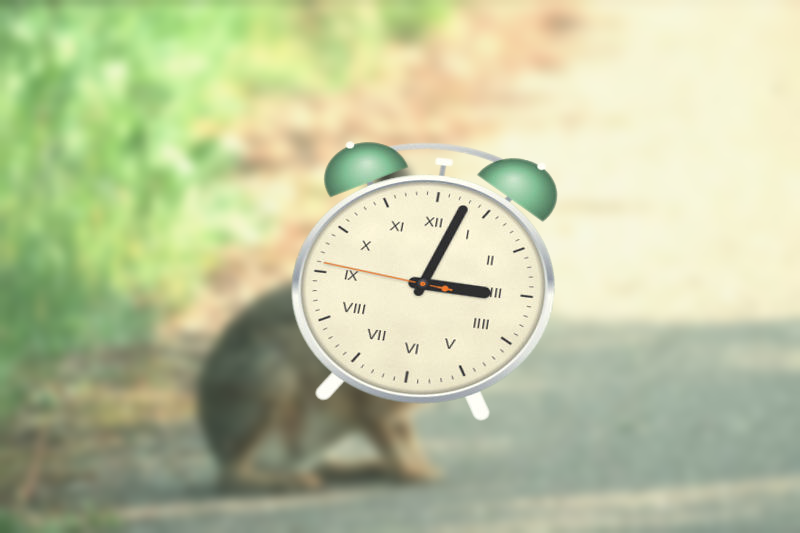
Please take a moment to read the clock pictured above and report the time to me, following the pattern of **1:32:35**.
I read **3:02:46**
